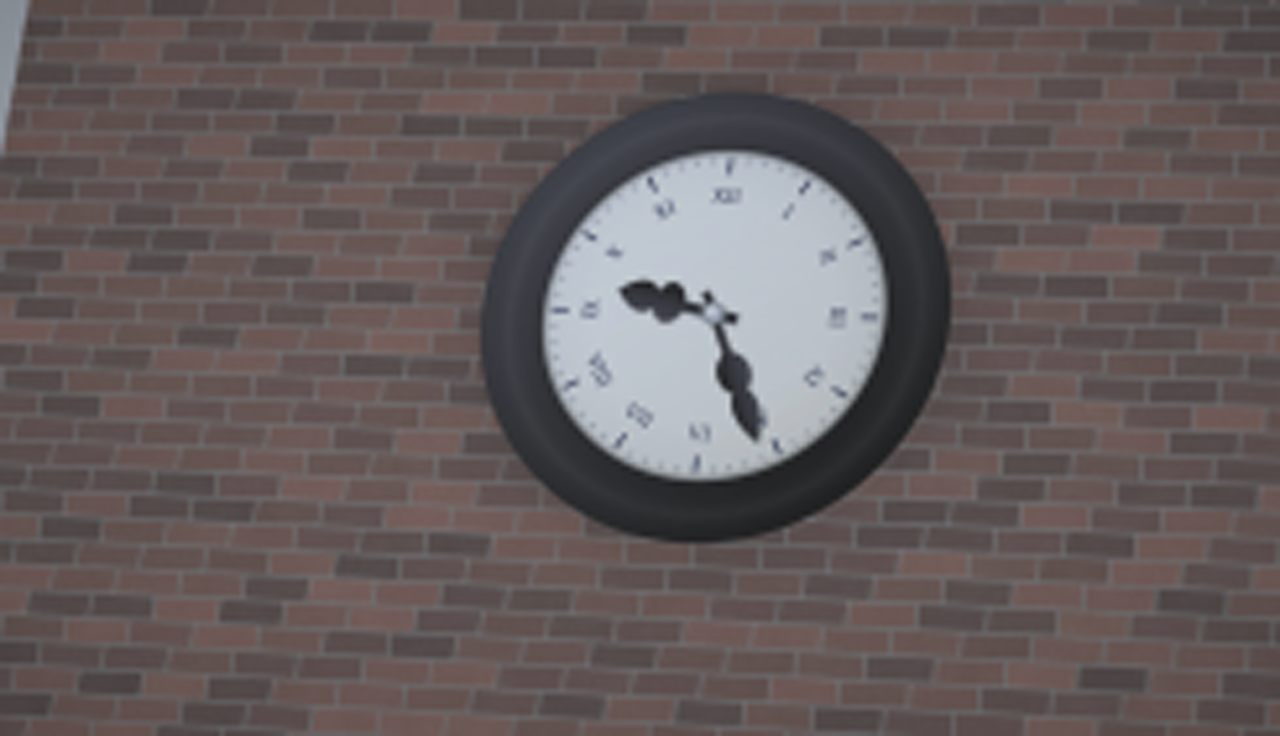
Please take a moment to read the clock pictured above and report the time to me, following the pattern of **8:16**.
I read **9:26**
